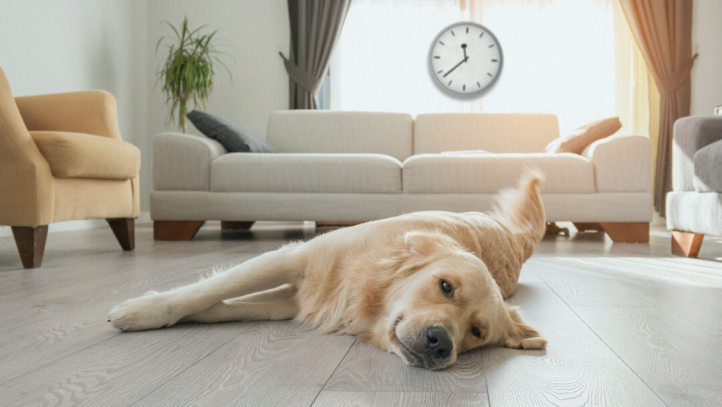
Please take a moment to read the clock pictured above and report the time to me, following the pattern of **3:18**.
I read **11:38**
